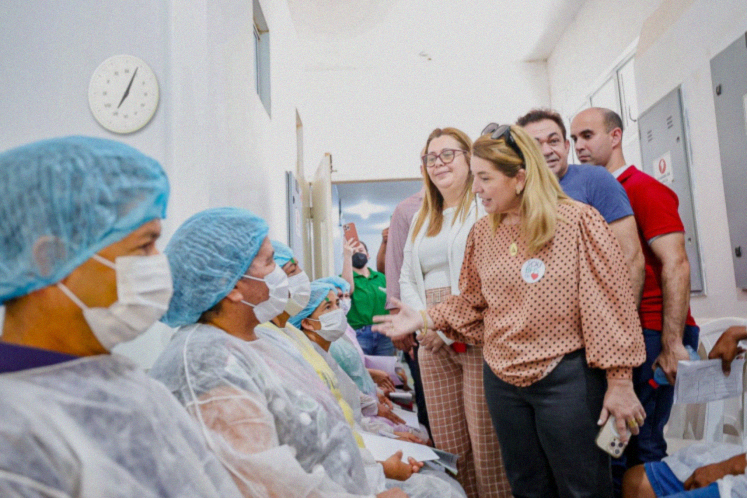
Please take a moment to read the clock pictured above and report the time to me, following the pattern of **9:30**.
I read **7:04**
